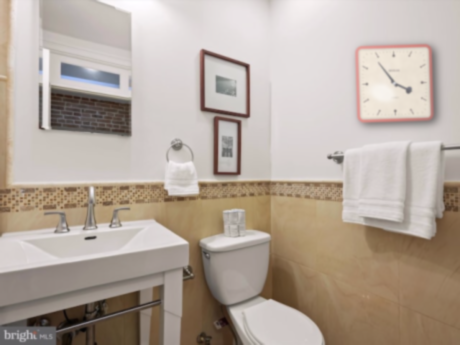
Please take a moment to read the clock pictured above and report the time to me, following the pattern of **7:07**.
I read **3:54**
